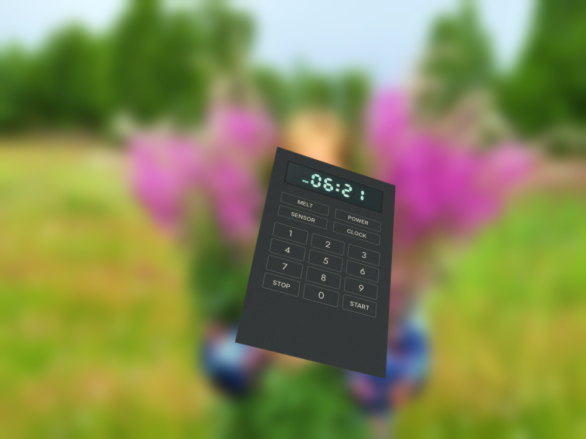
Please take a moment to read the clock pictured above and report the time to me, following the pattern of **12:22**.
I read **6:21**
